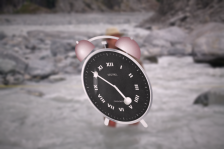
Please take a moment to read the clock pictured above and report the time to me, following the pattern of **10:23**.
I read **4:51**
